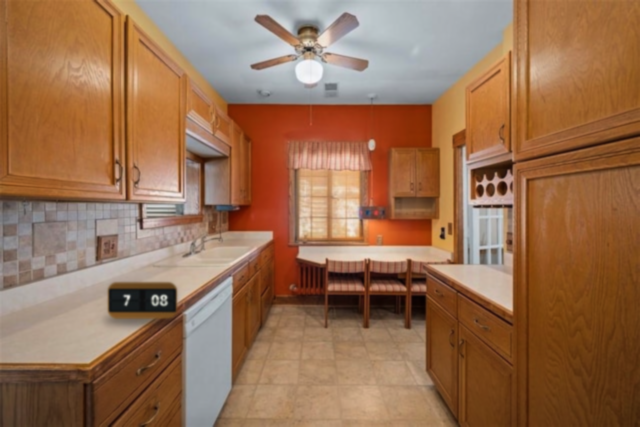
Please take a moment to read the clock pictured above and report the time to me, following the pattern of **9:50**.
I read **7:08**
